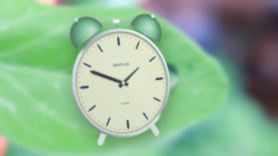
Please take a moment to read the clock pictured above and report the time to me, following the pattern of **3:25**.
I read **1:49**
